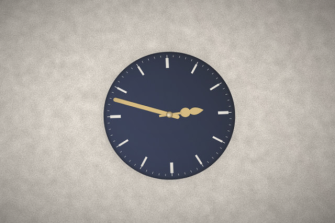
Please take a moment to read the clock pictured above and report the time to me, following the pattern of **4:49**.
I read **2:48**
